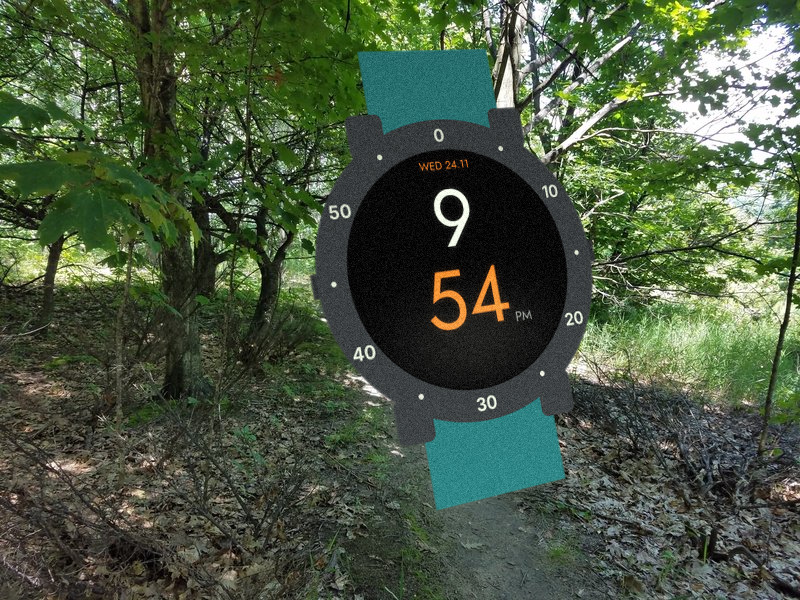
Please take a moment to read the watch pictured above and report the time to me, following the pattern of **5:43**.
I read **9:54**
